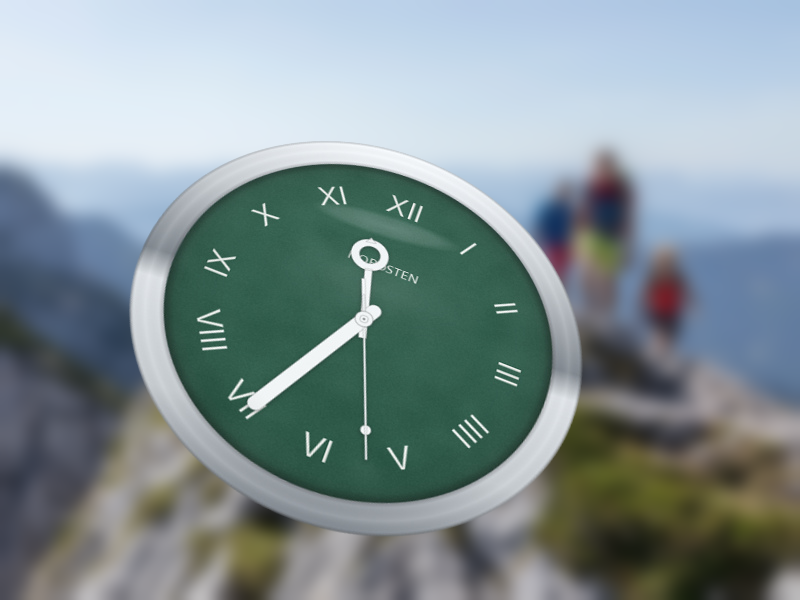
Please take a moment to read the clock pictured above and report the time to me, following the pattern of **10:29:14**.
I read **11:34:27**
